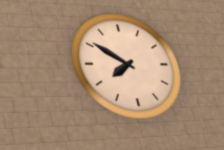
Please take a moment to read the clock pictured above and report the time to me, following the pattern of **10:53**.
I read **7:51**
